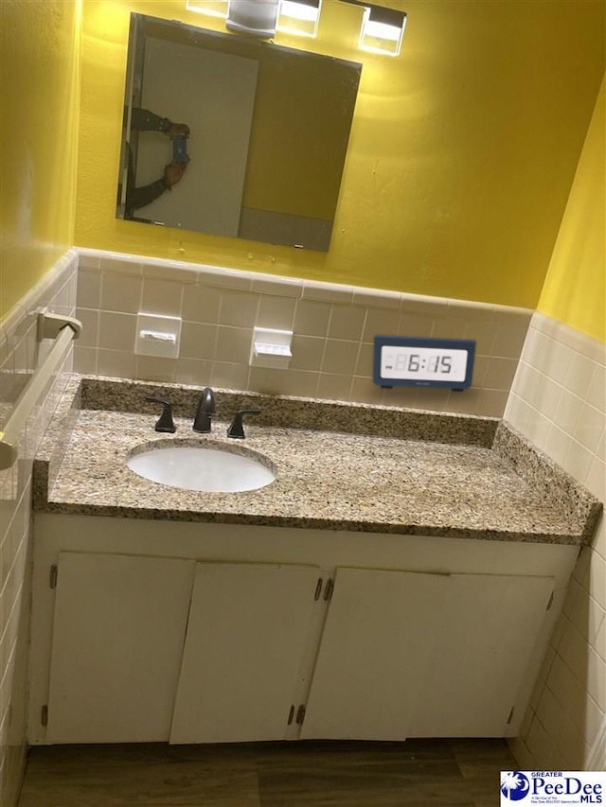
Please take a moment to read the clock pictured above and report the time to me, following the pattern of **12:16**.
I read **6:15**
